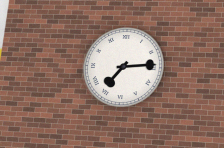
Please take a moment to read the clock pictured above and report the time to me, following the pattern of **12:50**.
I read **7:14**
